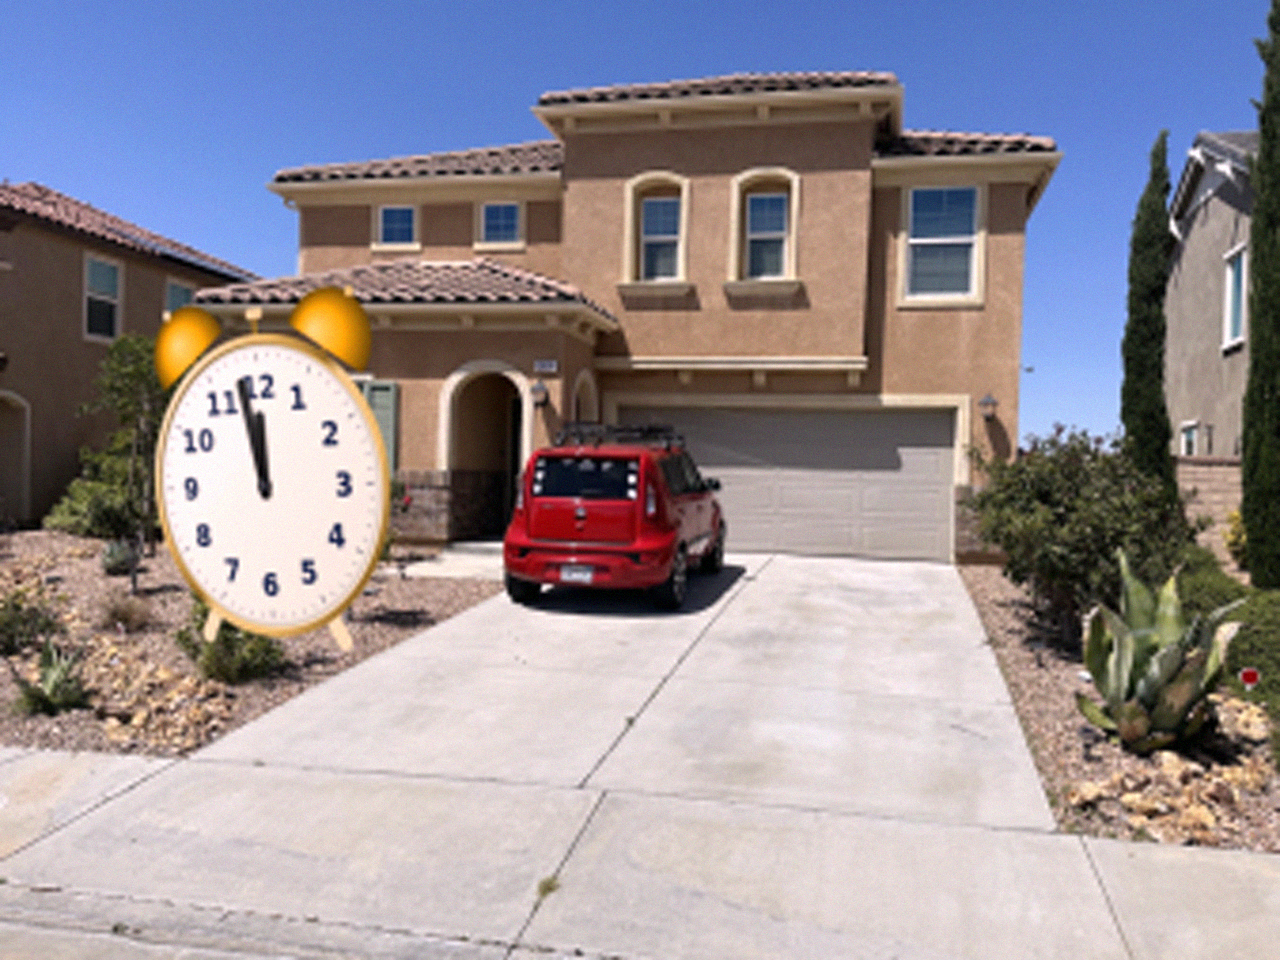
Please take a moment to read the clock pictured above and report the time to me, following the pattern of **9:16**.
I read **11:58**
